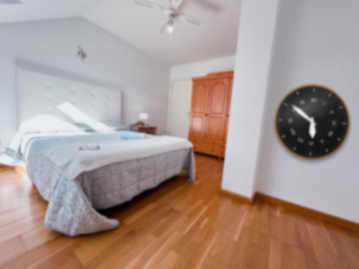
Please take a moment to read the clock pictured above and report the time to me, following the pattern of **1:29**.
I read **5:51**
